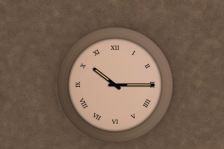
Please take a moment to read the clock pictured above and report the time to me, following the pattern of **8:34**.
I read **10:15**
